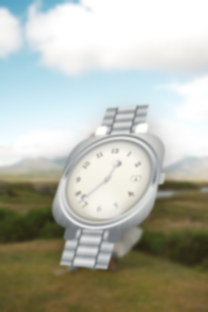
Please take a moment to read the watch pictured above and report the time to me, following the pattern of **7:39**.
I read **12:37**
